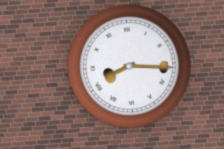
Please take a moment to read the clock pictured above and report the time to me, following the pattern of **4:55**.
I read **8:16**
